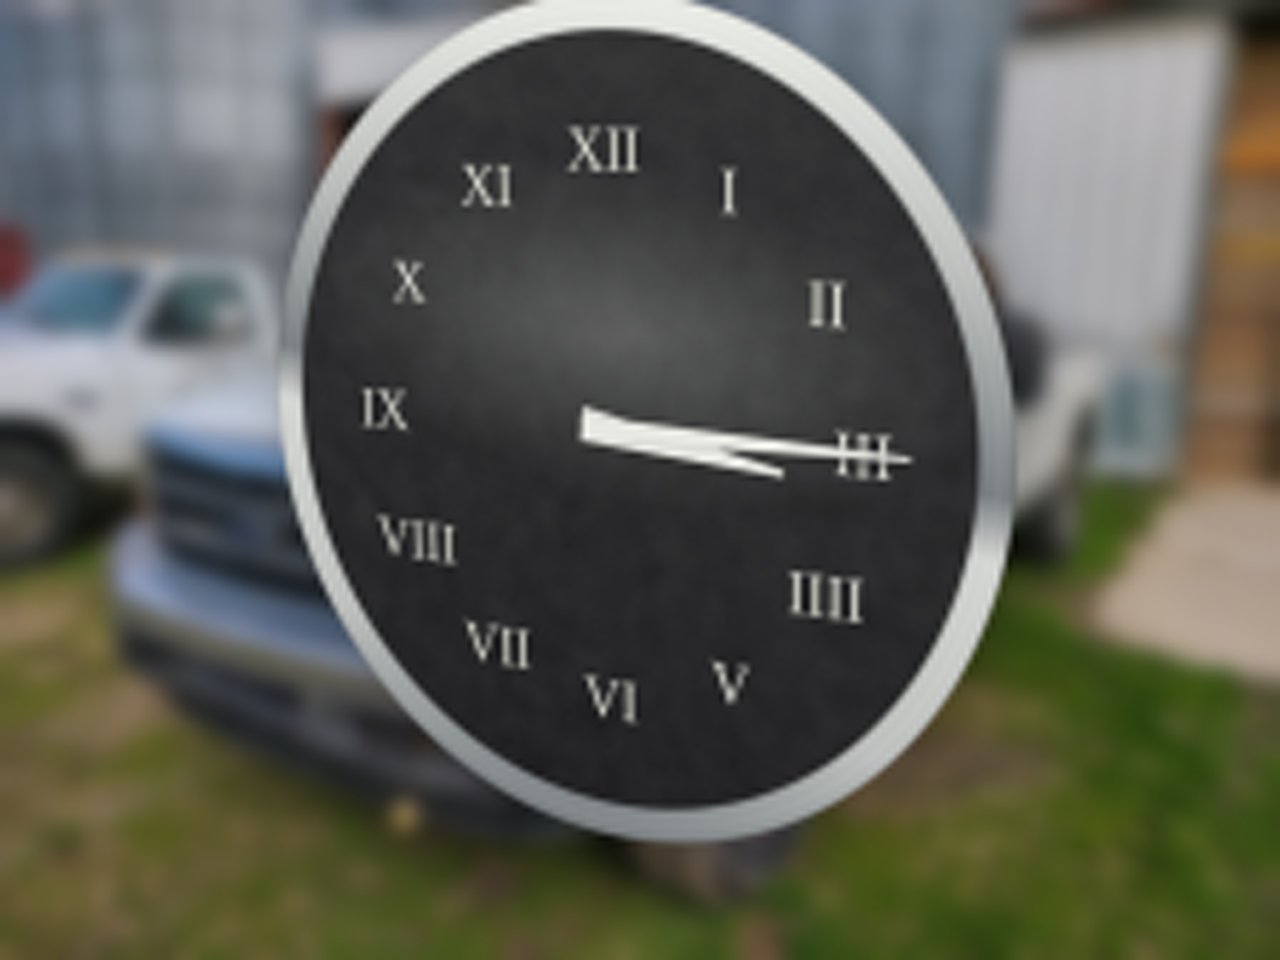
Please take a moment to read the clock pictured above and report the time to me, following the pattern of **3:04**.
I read **3:15**
